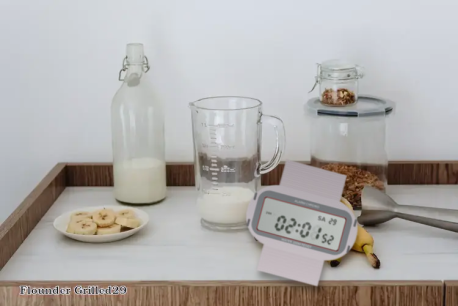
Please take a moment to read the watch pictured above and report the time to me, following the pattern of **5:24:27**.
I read **2:01:52**
